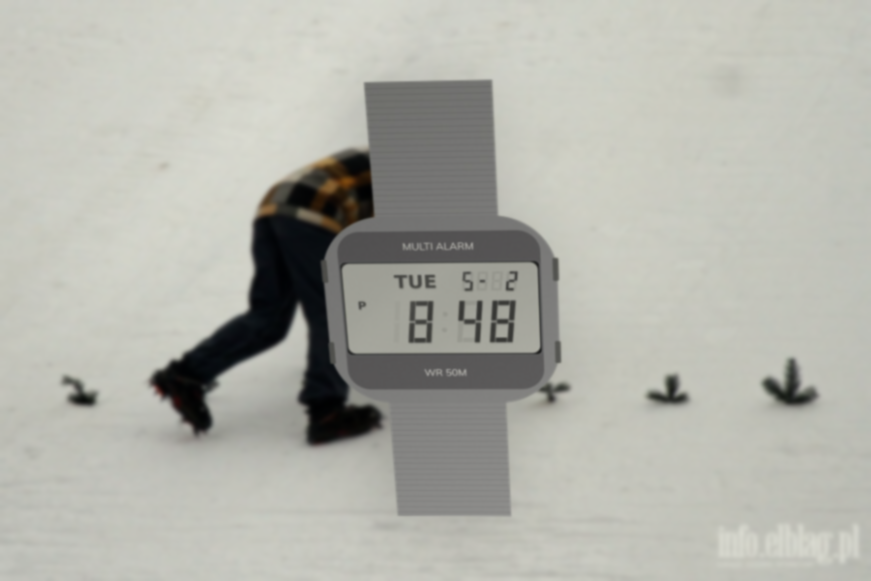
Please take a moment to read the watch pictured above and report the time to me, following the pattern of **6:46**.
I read **8:48**
